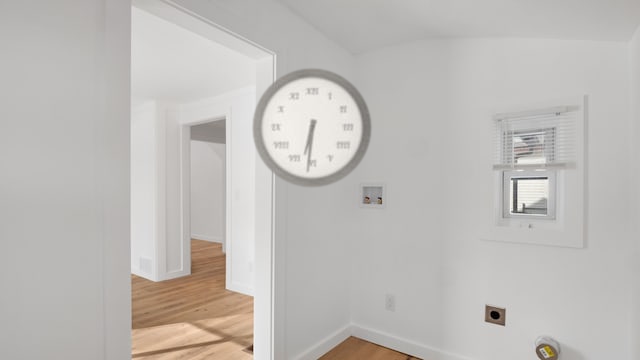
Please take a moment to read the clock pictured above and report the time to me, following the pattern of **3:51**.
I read **6:31**
